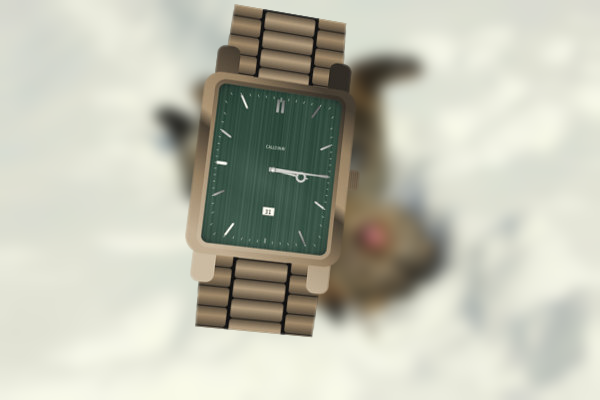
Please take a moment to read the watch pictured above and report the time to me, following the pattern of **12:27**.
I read **3:15**
